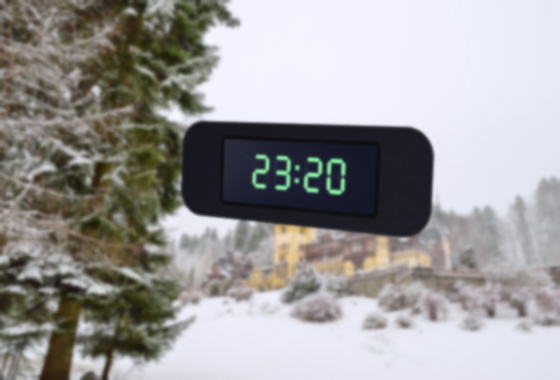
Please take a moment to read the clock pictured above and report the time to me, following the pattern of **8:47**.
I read **23:20**
